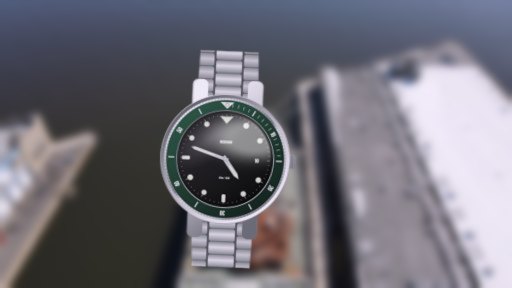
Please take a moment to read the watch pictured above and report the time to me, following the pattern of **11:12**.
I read **4:48**
